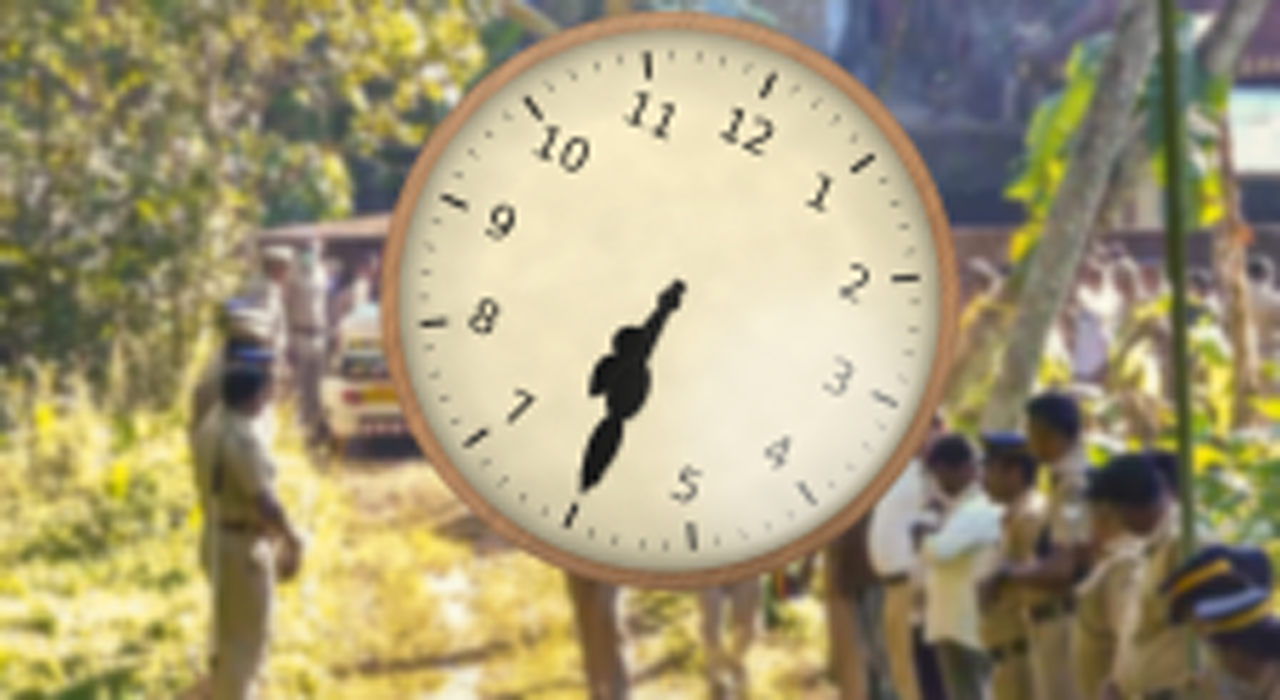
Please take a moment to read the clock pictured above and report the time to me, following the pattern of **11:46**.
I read **6:30**
